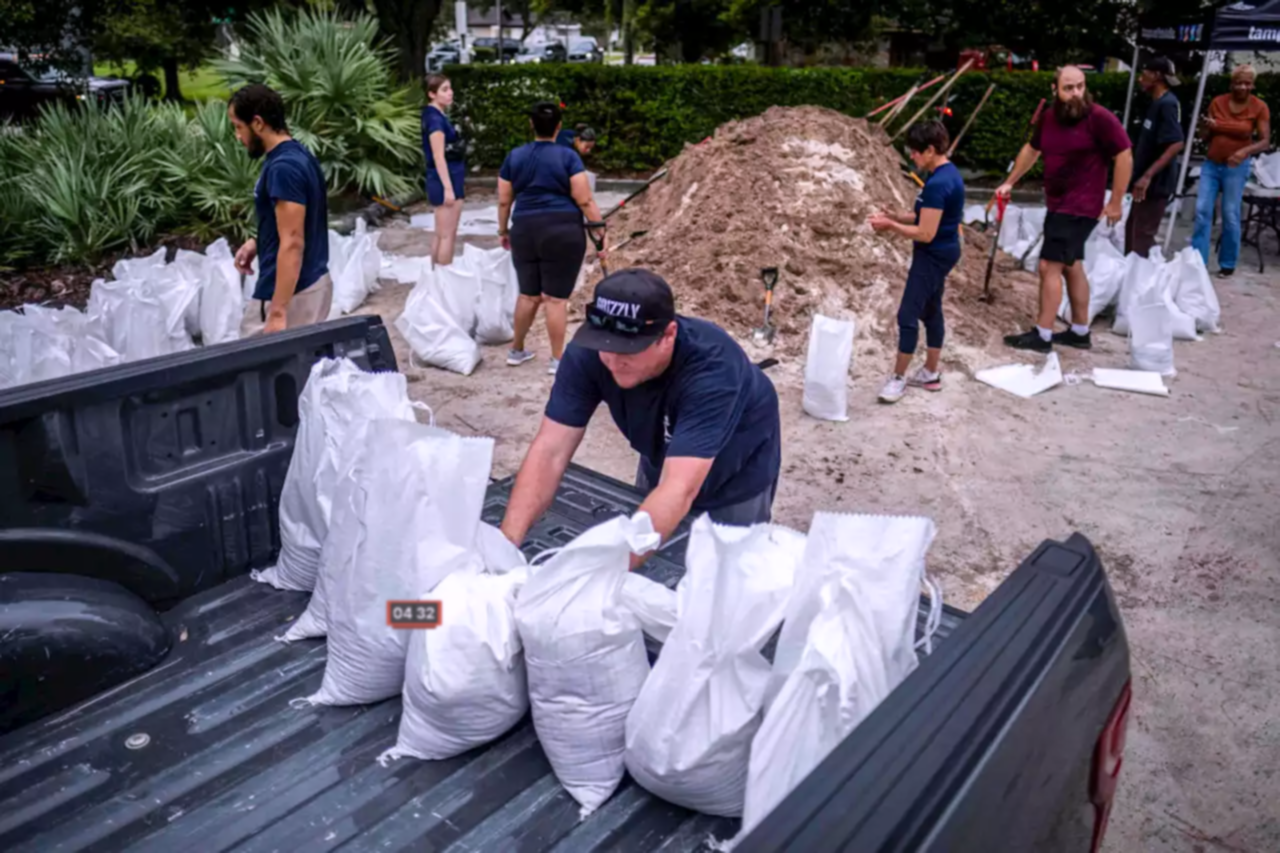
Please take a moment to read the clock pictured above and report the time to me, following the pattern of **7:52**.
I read **4:32**
